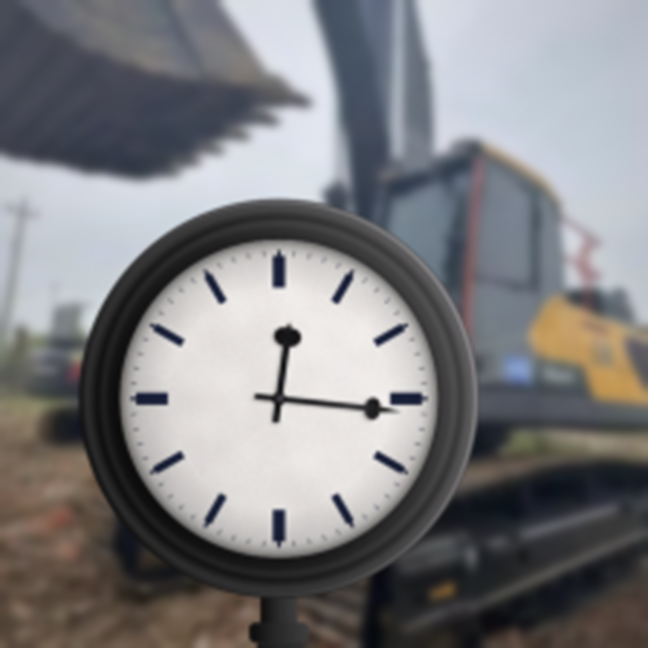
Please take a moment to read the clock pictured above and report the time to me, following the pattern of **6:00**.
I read **12:16**
